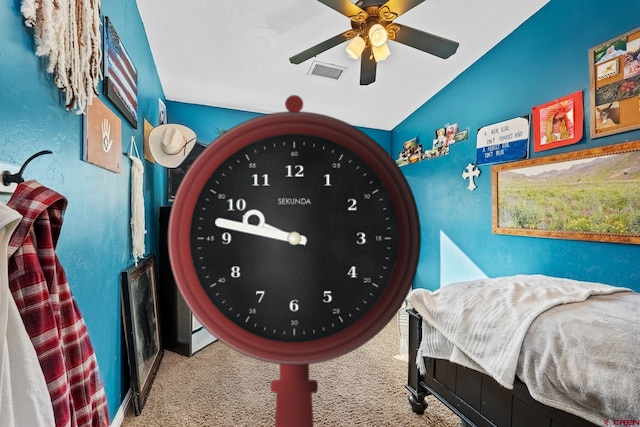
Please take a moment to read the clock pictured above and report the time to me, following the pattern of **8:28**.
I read **9:47**
